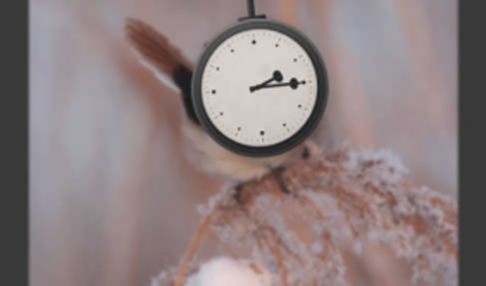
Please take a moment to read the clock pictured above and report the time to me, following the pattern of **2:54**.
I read **2:15**
